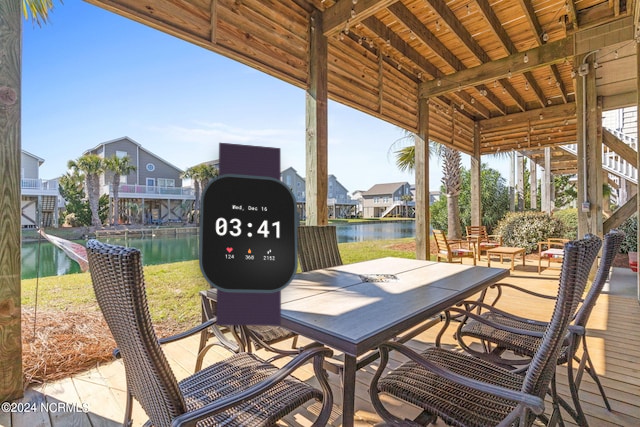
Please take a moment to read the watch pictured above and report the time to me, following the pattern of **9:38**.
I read **3:41**
